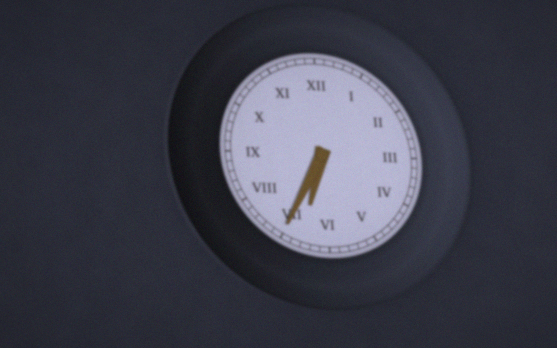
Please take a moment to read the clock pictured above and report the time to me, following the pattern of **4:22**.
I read **6:35**
